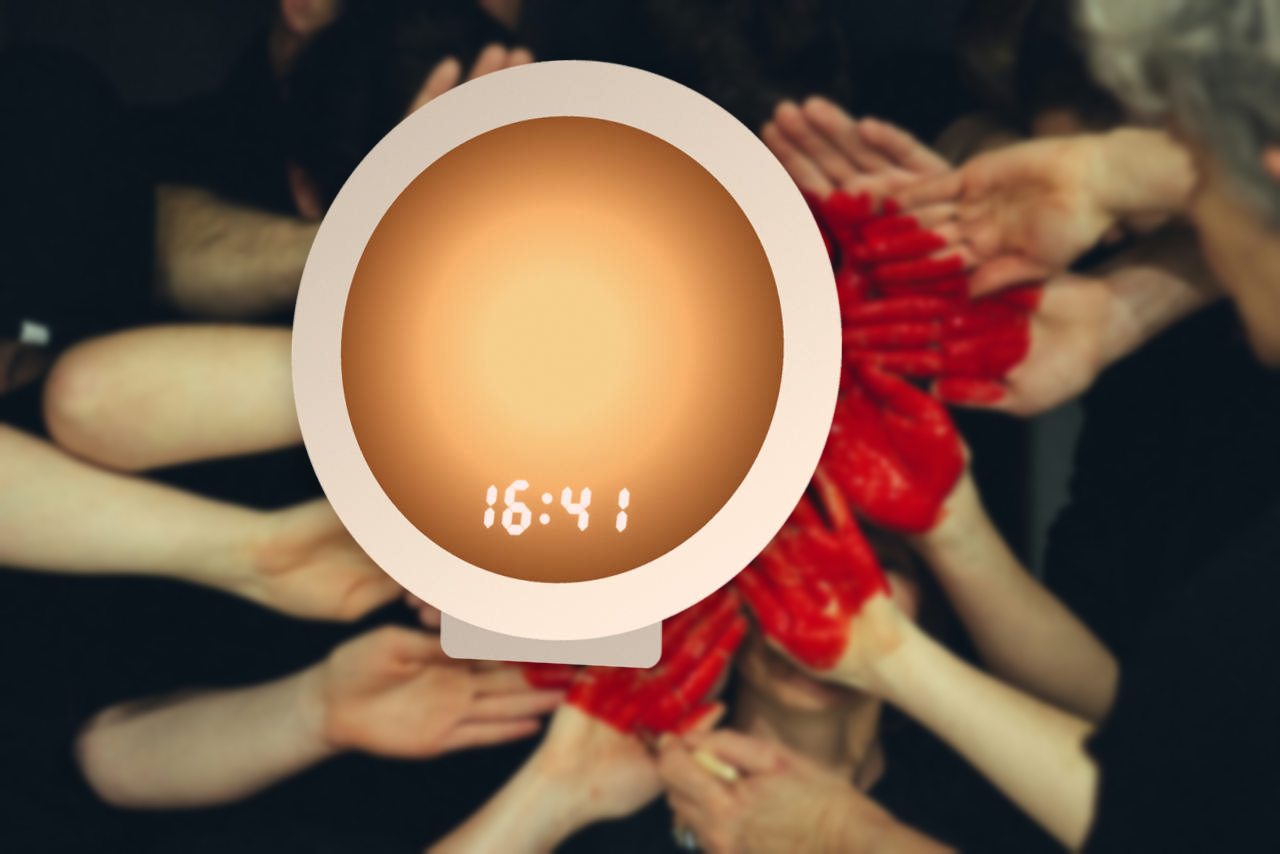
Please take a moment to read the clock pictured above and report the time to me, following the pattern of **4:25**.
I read **16:41**
